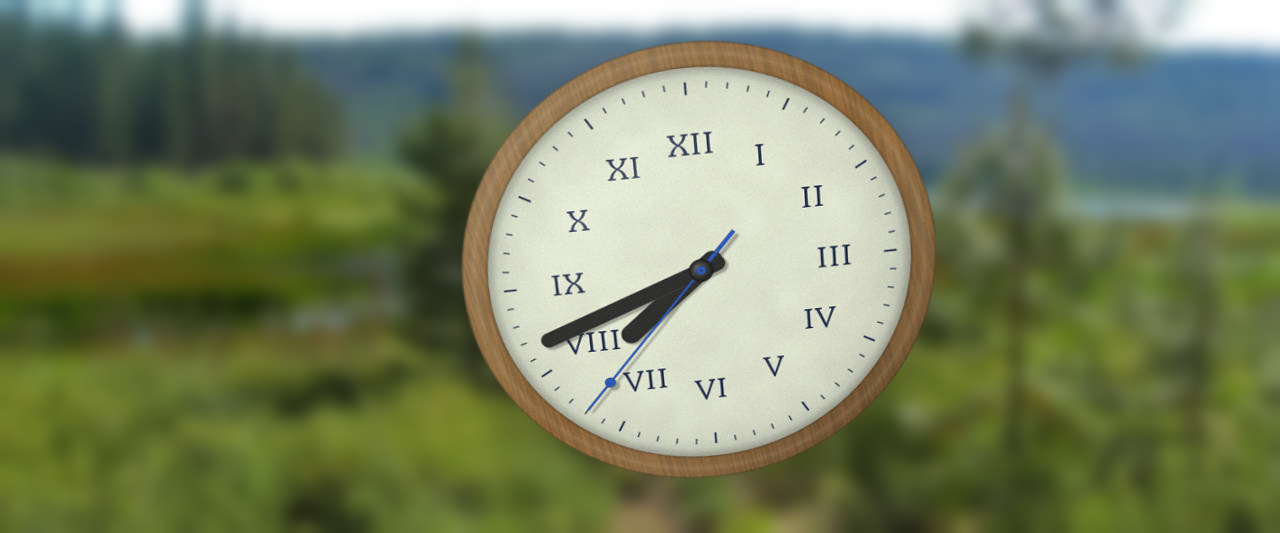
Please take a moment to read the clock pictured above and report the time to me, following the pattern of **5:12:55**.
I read **7:41:37**
